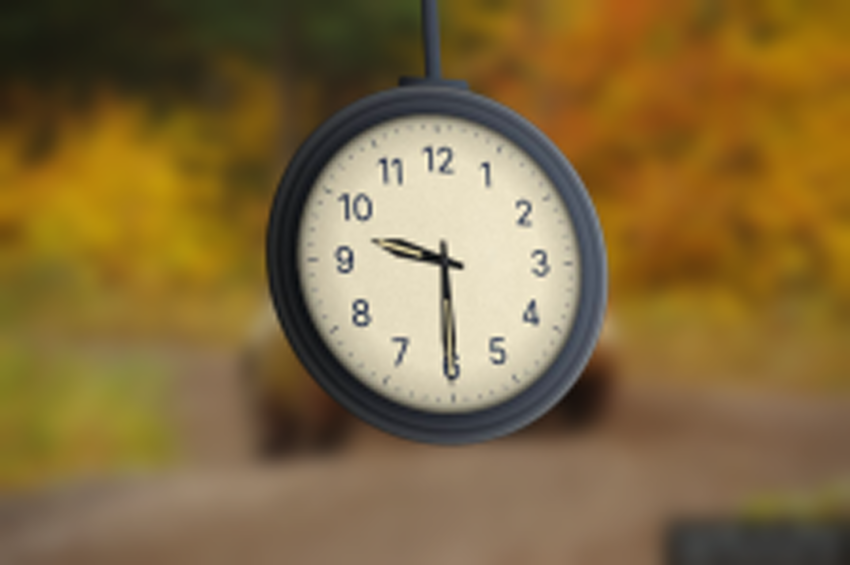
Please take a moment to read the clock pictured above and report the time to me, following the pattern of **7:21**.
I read **9:30**
